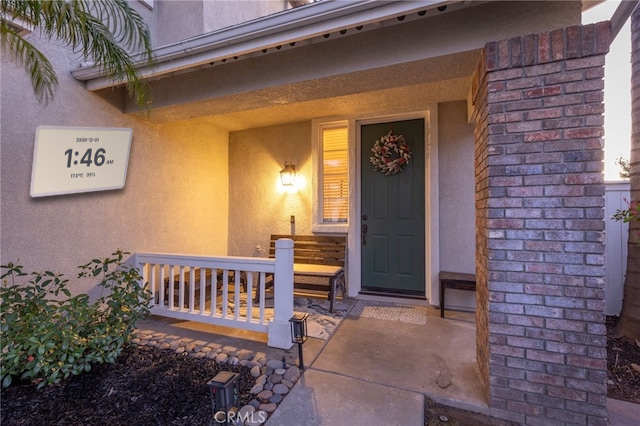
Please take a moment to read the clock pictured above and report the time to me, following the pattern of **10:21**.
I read **1:46**
